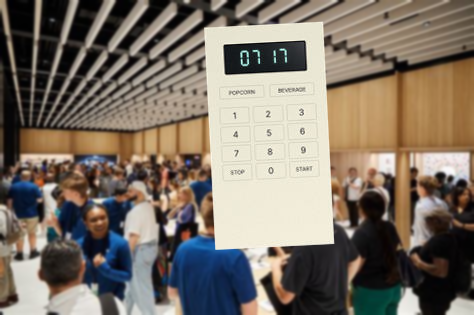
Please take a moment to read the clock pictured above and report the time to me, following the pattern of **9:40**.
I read **7:17**
